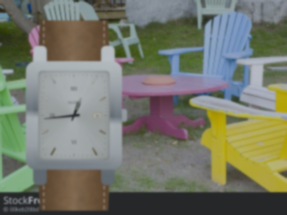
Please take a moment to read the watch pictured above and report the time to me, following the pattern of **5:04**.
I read **12:44**
